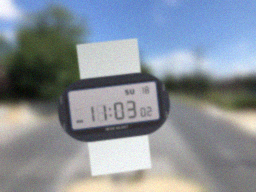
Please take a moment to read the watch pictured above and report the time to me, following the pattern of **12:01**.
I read **11:03**
